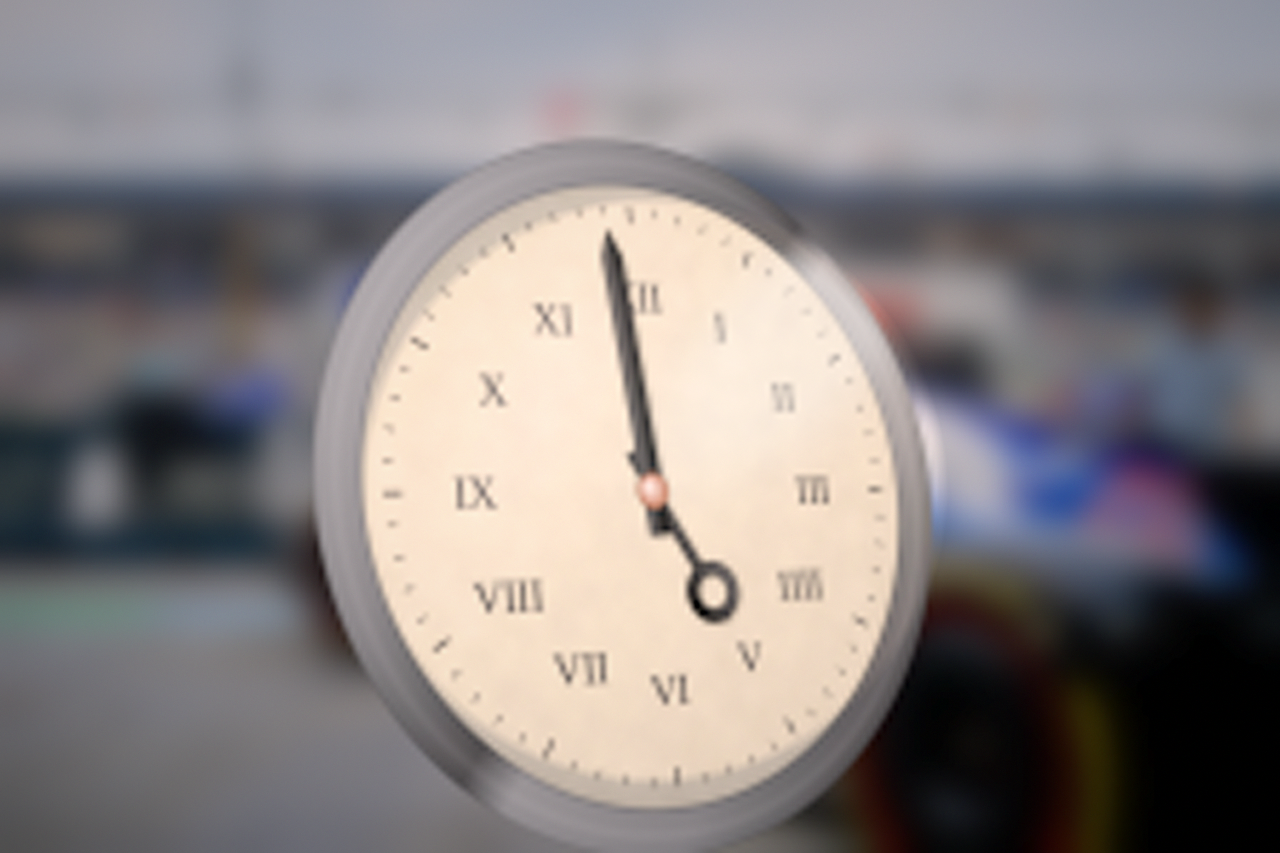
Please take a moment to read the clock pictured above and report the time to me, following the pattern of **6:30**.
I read **4:59**
